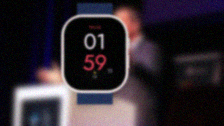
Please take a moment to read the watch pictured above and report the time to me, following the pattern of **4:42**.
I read **1:59**
